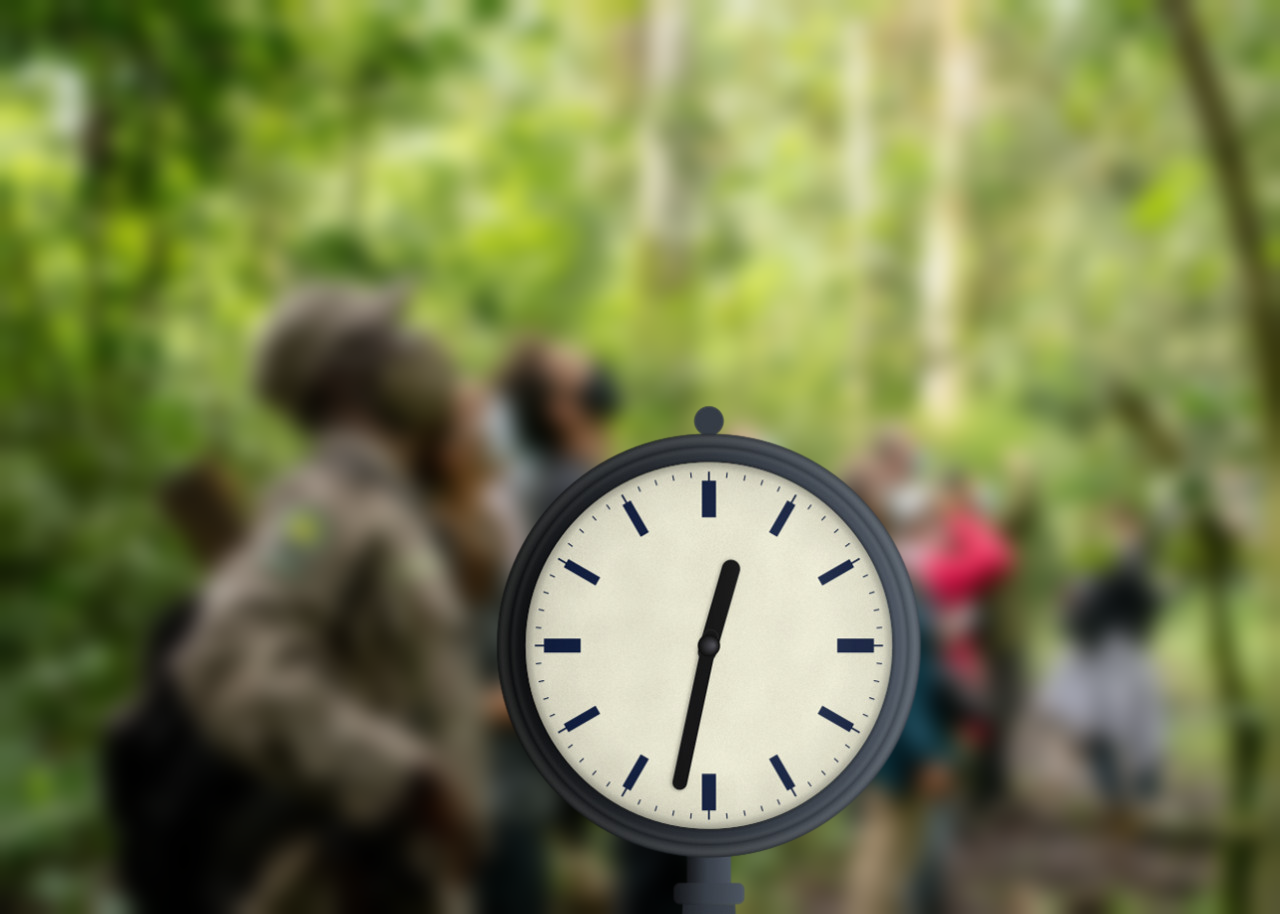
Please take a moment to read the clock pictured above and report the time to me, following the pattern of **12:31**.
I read **12:32**
